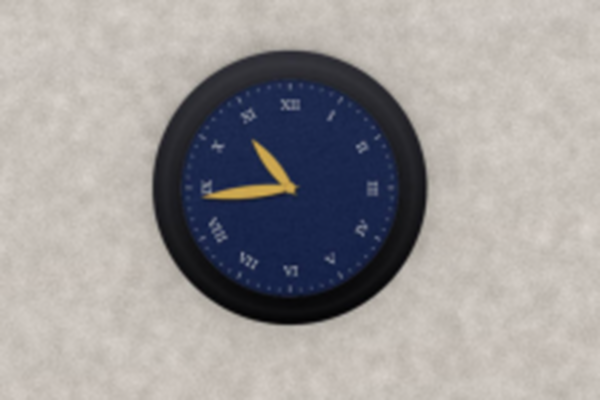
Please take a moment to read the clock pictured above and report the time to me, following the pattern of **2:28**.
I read **10:44**
